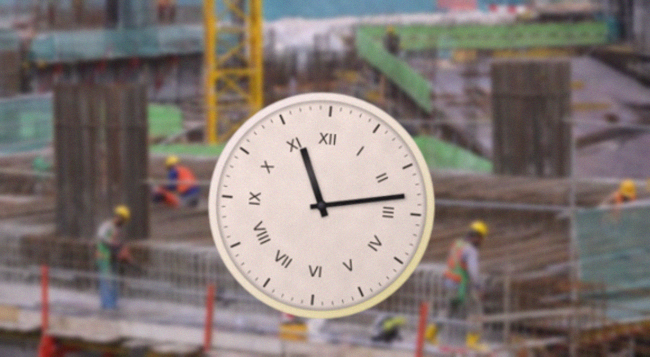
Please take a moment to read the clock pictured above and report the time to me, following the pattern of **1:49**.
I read **11:13**
